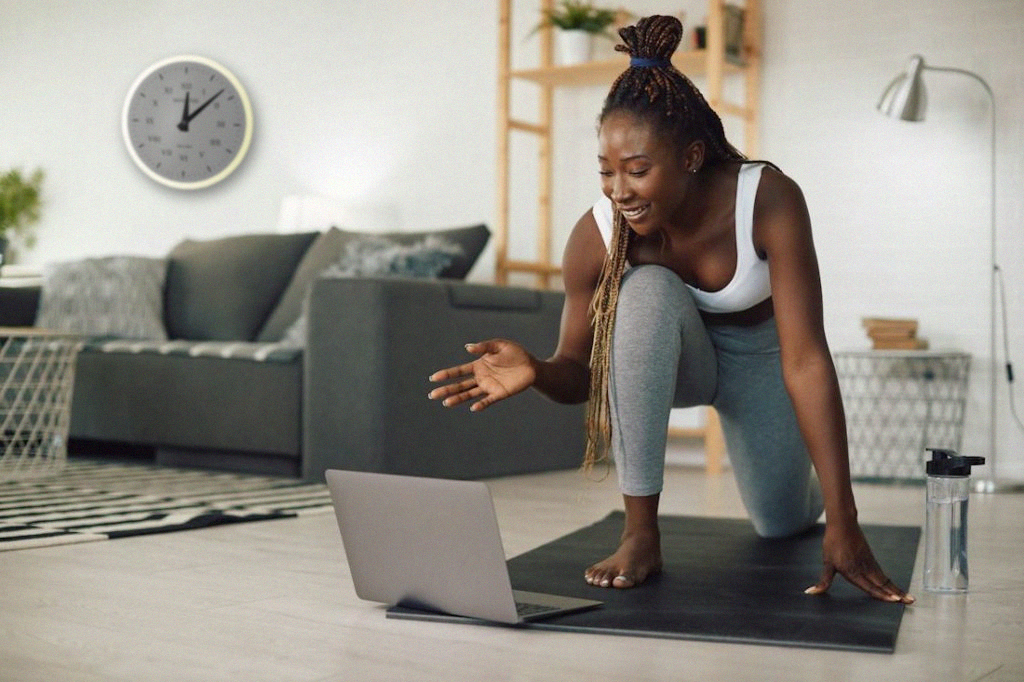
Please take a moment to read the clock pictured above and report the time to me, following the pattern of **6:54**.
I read **12:08**
